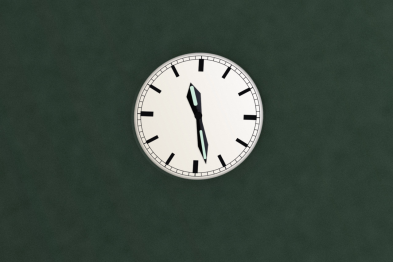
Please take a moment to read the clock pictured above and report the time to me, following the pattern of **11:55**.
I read **11:28**
